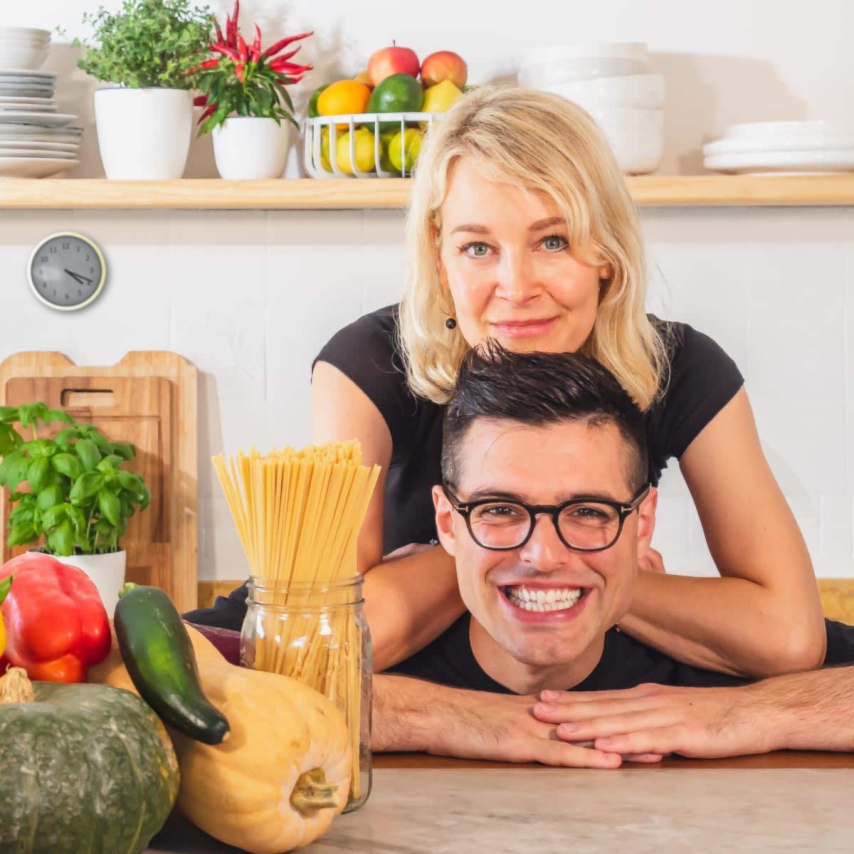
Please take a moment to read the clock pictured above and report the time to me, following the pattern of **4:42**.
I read **4:19**
